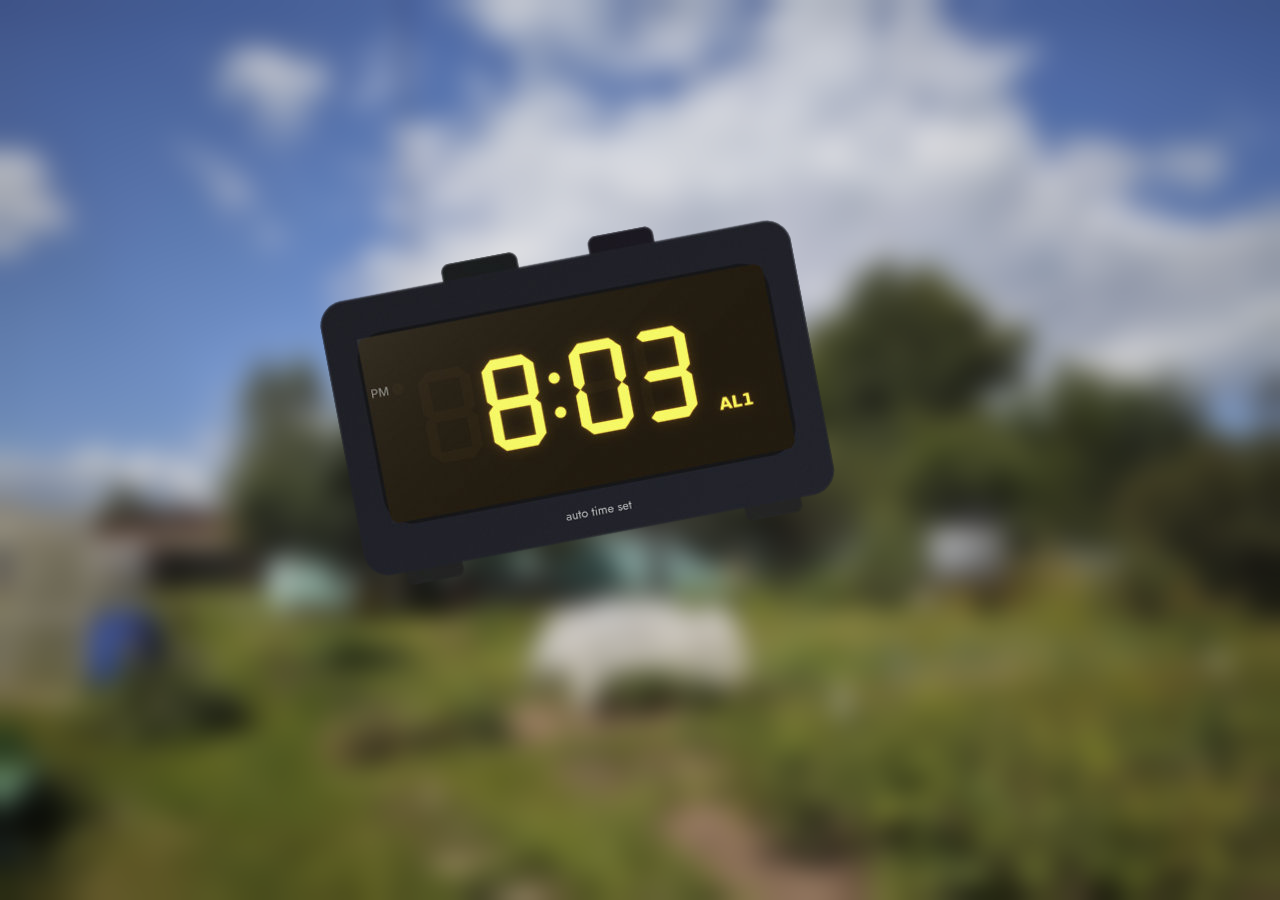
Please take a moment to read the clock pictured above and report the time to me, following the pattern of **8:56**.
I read **8:03**
